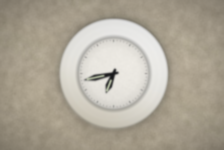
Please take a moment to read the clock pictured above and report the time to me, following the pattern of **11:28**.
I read **6:43**
